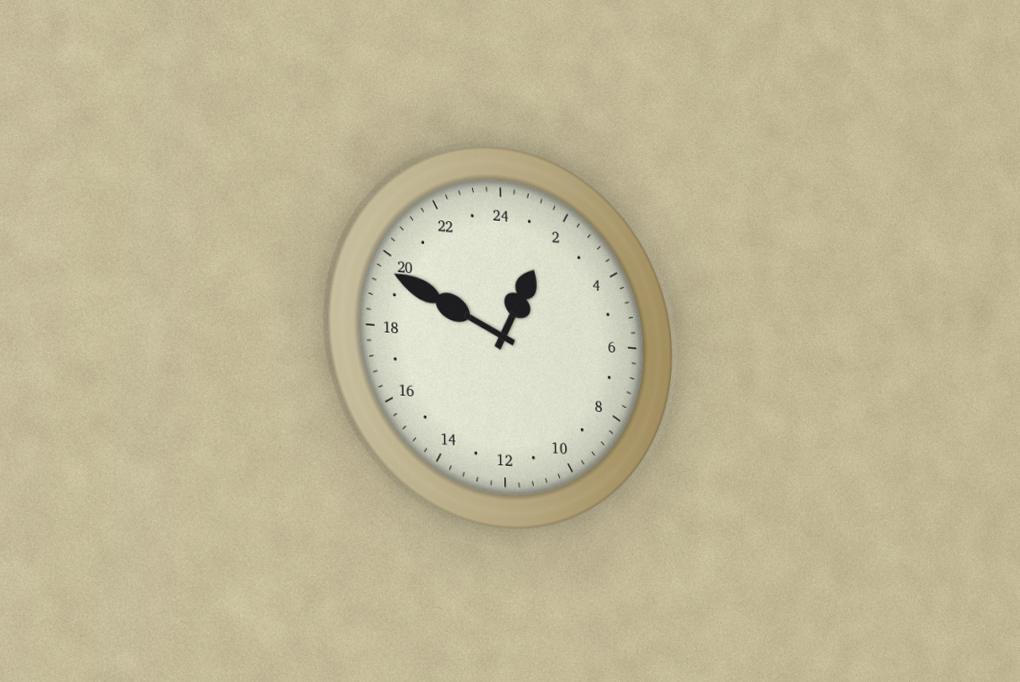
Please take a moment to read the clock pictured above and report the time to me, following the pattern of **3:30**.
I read **1:49**
